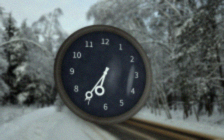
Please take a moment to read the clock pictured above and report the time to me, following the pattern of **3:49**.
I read **6:36**
